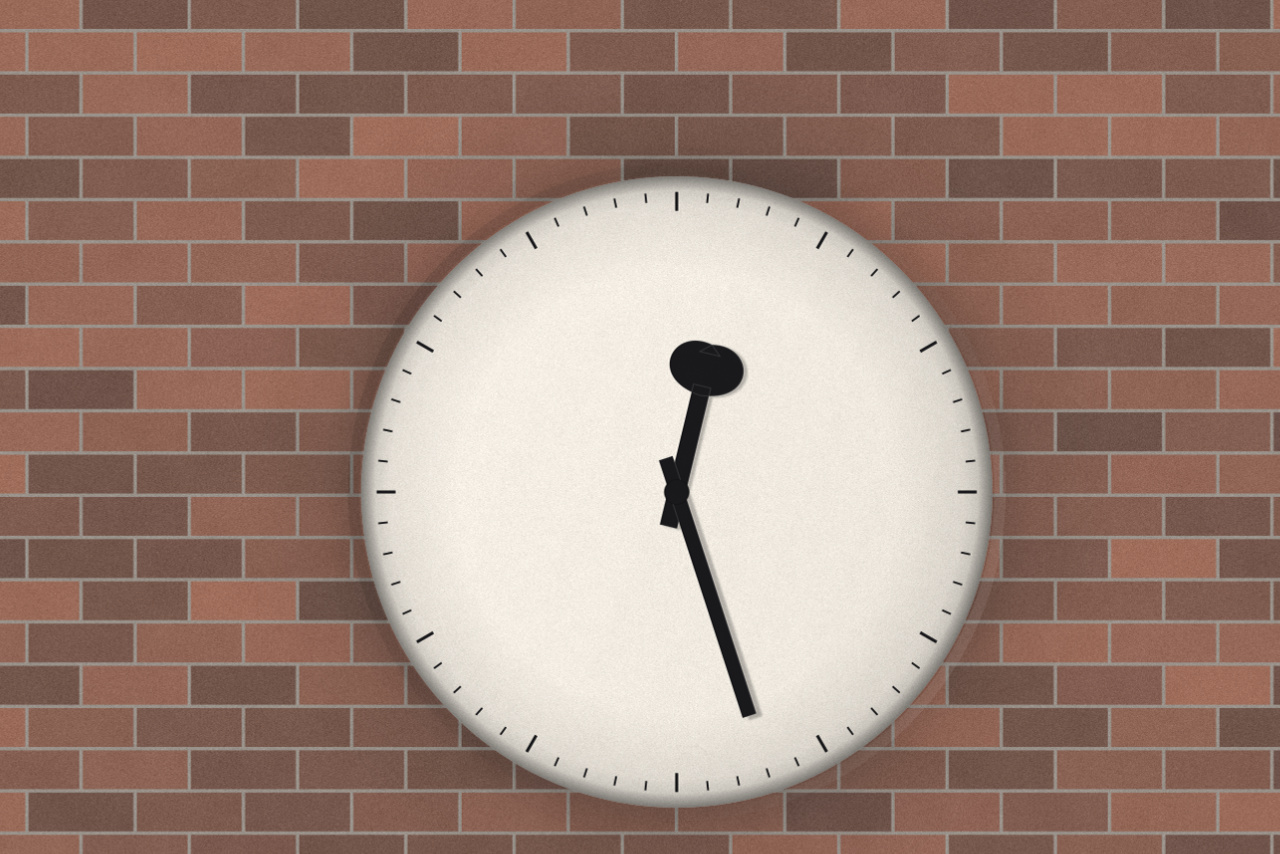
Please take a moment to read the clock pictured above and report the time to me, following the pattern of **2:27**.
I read **12:27**
